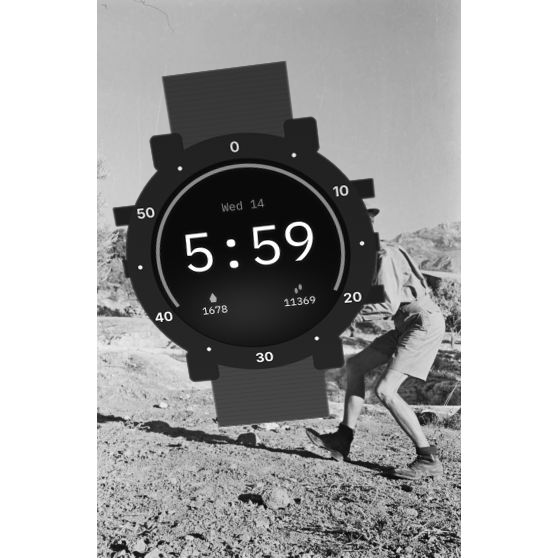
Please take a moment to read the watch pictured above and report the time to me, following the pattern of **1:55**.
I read **5:59**
